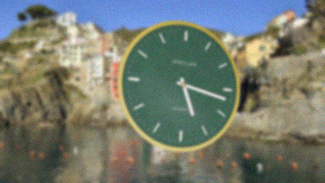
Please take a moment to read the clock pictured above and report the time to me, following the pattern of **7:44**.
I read **5:17**
